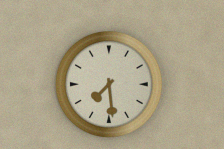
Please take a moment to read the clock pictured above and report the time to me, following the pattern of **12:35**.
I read **7:29**
